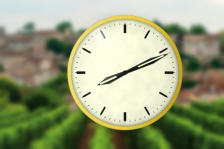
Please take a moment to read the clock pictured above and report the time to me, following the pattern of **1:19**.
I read **8:11**
